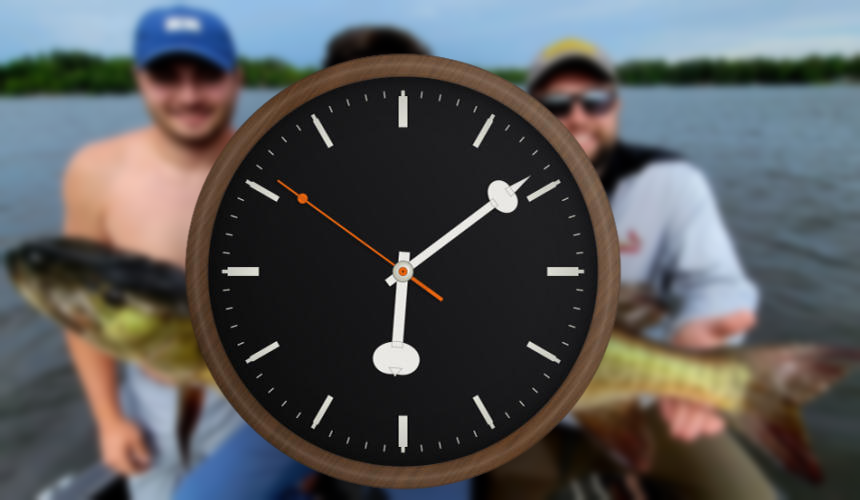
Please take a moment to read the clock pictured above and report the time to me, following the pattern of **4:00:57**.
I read **6:08:51**
